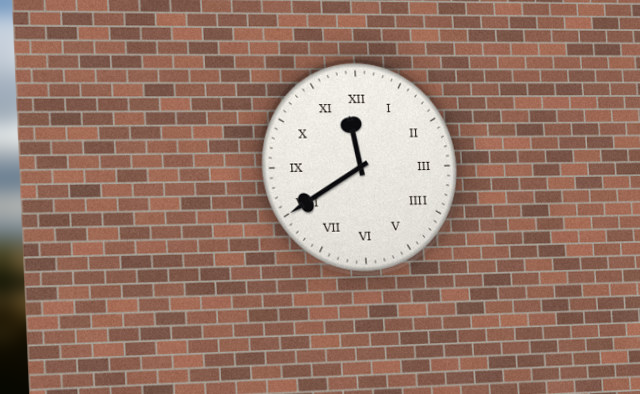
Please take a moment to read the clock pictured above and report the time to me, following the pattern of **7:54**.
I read **11:40**
